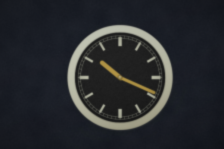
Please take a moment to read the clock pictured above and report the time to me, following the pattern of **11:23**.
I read **10:19**
